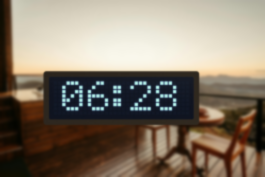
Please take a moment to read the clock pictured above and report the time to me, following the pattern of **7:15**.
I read **6:28**
